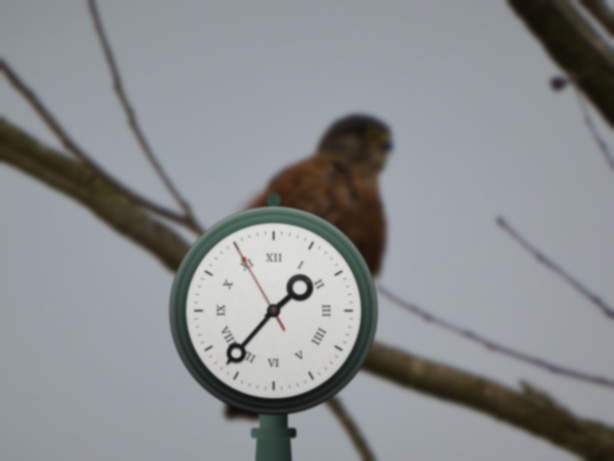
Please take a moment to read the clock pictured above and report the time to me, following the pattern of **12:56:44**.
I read **1:36:55**
